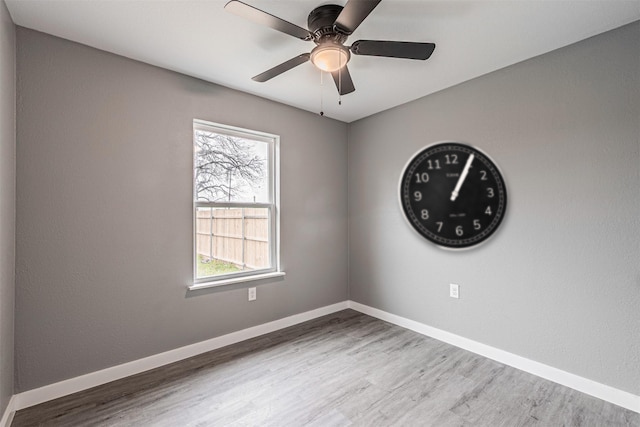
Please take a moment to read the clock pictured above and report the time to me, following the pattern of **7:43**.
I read **1:05**
